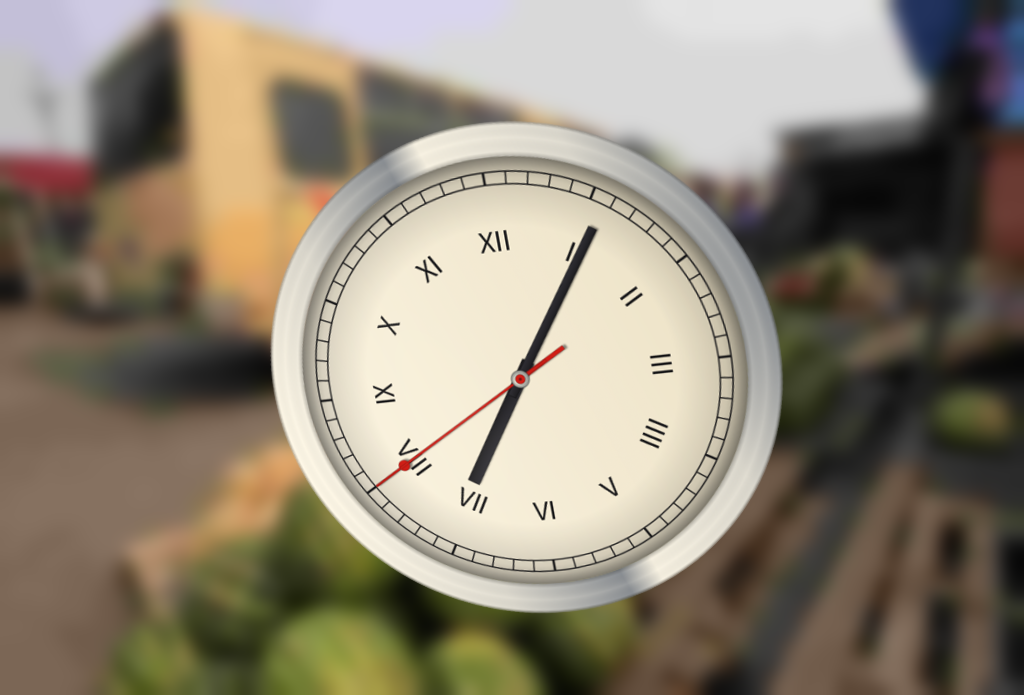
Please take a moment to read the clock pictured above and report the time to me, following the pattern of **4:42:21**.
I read **7:05:40**
